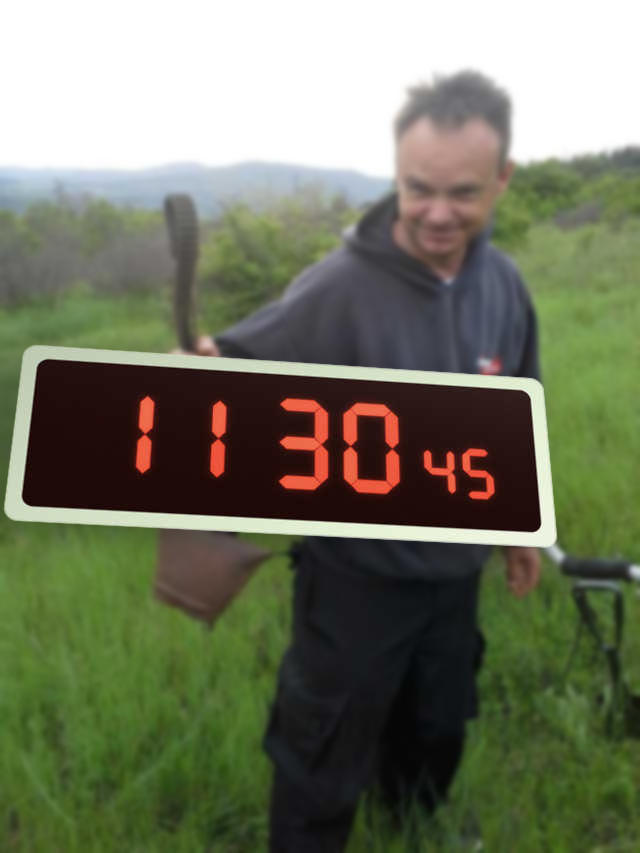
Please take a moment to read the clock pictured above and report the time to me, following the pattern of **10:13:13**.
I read **11:30:45**
